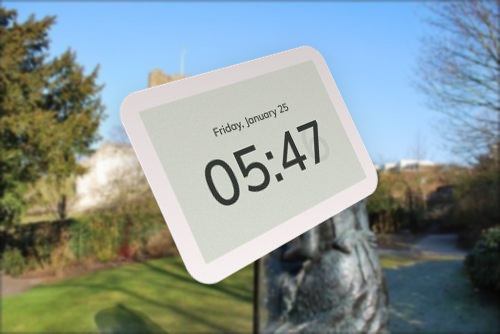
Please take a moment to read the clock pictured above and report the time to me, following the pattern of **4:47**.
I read **5:47**
